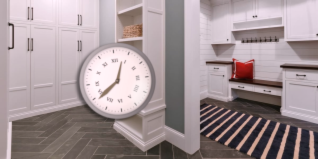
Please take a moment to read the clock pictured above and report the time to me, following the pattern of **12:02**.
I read **12:39**
